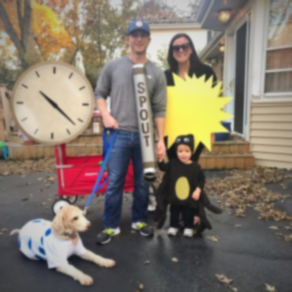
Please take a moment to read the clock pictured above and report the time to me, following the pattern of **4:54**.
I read **10:22**
